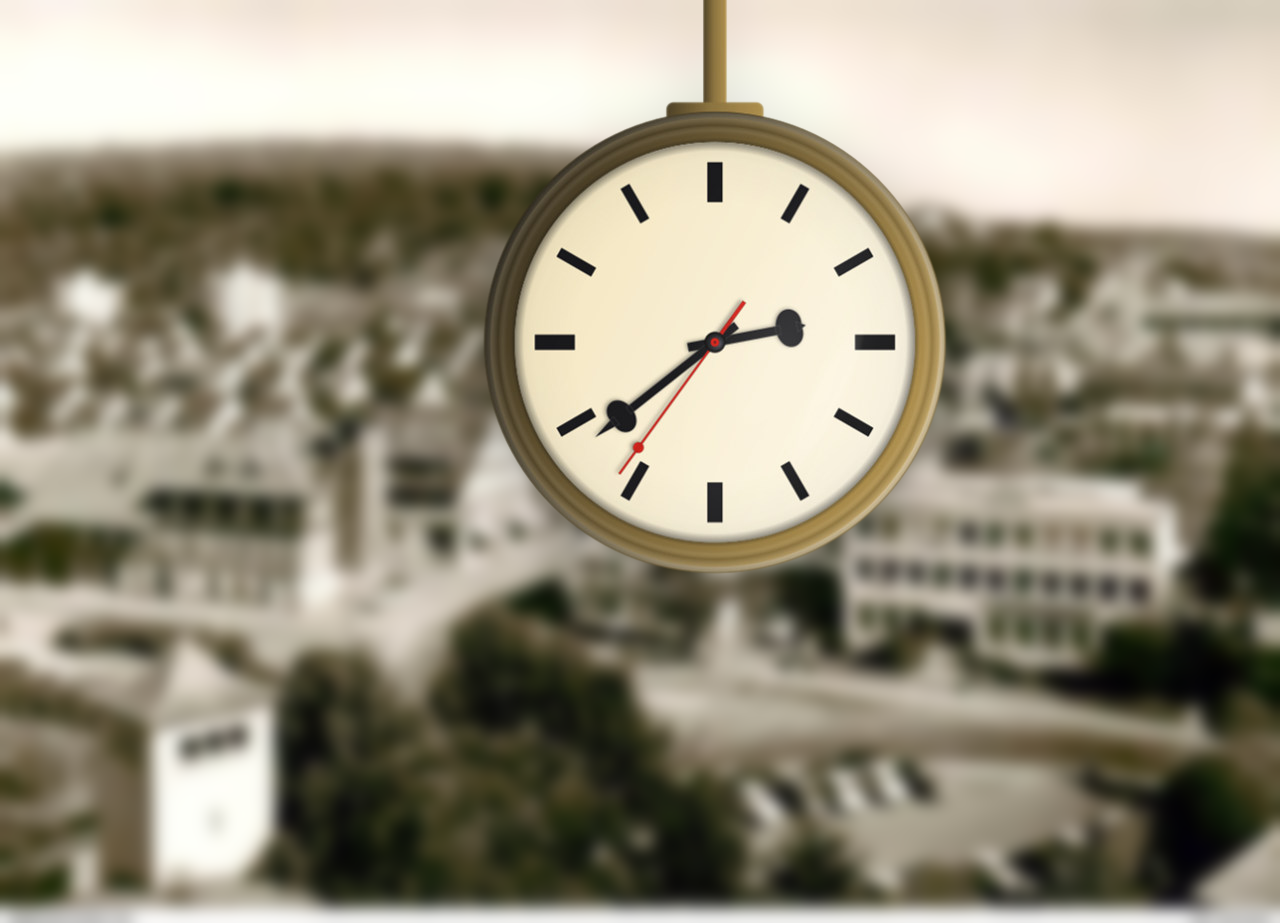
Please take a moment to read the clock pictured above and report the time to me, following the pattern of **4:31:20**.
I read **2:38:36**
